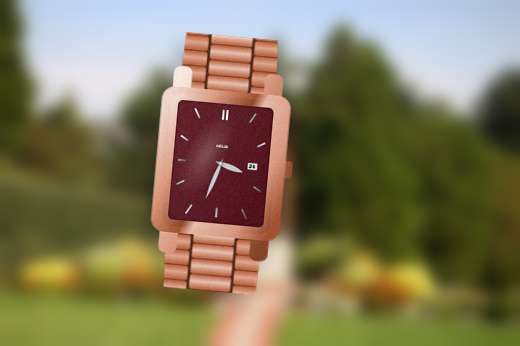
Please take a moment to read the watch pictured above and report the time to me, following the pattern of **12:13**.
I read **3:33**
